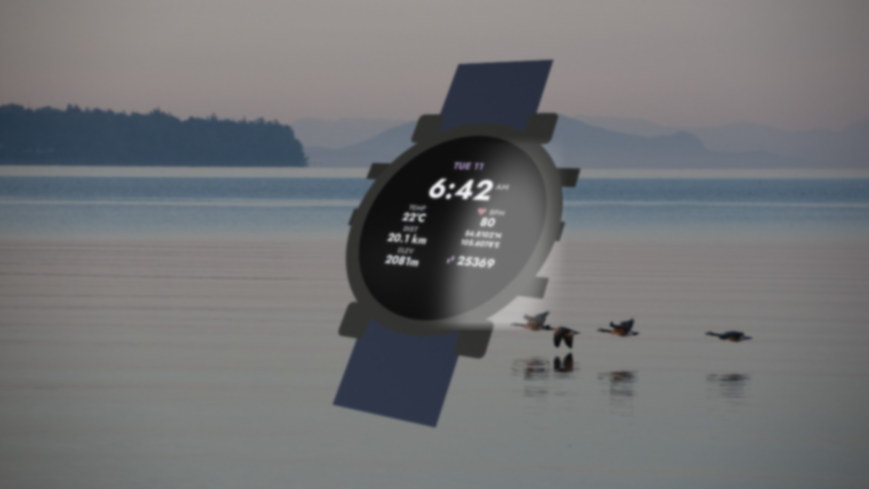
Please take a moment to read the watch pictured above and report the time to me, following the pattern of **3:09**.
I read **6:42**
